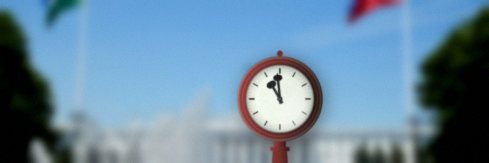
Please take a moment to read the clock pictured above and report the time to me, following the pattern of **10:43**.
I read **10:59**
